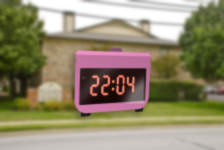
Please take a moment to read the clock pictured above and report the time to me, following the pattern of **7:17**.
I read **22:04**
